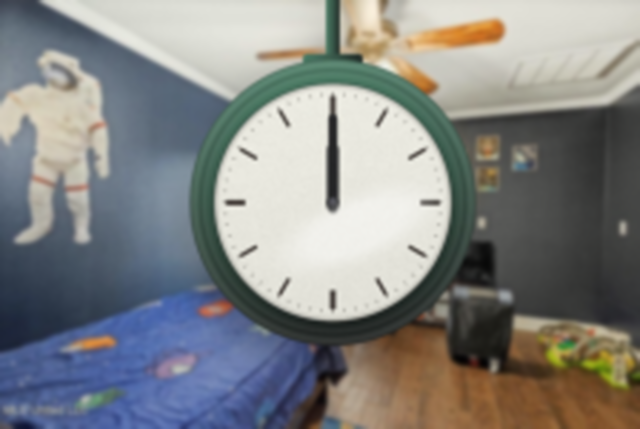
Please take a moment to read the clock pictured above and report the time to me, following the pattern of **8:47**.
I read **12:00**
